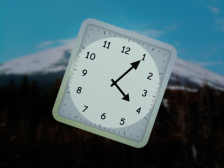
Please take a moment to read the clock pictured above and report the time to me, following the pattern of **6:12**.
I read **4:05**
